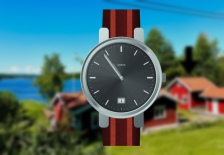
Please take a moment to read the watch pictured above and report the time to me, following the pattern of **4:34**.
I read **10:54**
